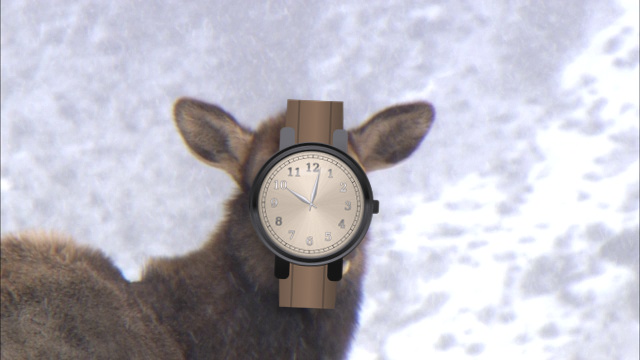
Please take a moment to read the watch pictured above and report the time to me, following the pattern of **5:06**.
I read **10:02**
